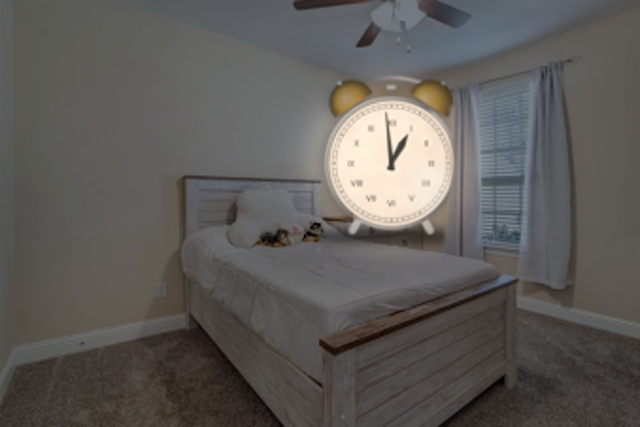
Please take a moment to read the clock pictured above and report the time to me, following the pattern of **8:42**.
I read **12:59**
